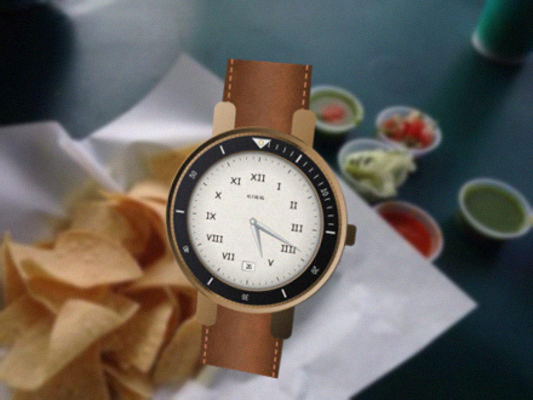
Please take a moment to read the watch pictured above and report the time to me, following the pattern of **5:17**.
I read **5:19**
